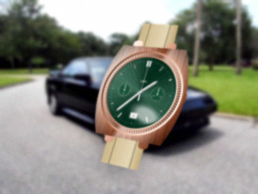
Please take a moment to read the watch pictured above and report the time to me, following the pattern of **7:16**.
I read **1:37**
